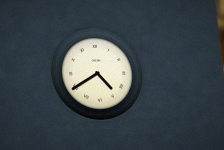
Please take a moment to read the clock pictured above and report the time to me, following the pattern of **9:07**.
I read **4:40**
